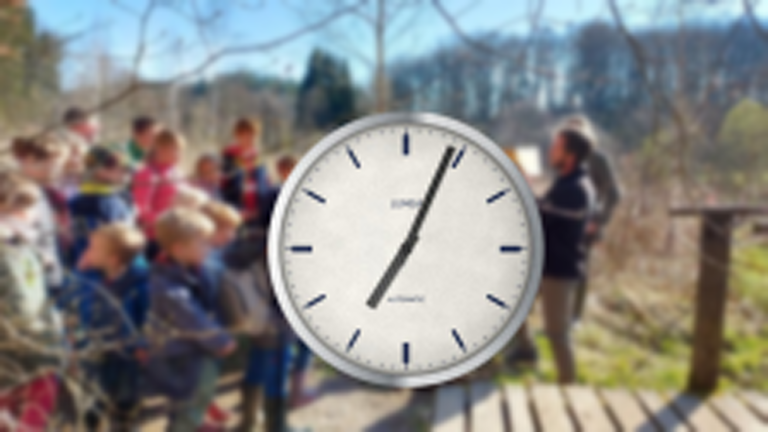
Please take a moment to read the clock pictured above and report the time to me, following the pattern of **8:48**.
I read **7:04**
